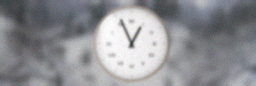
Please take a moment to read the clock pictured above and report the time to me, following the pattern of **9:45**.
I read **12:56**
